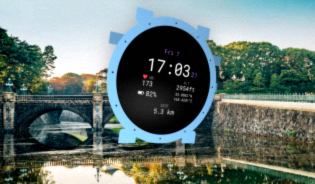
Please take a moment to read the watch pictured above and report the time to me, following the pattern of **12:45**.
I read **17:03**
